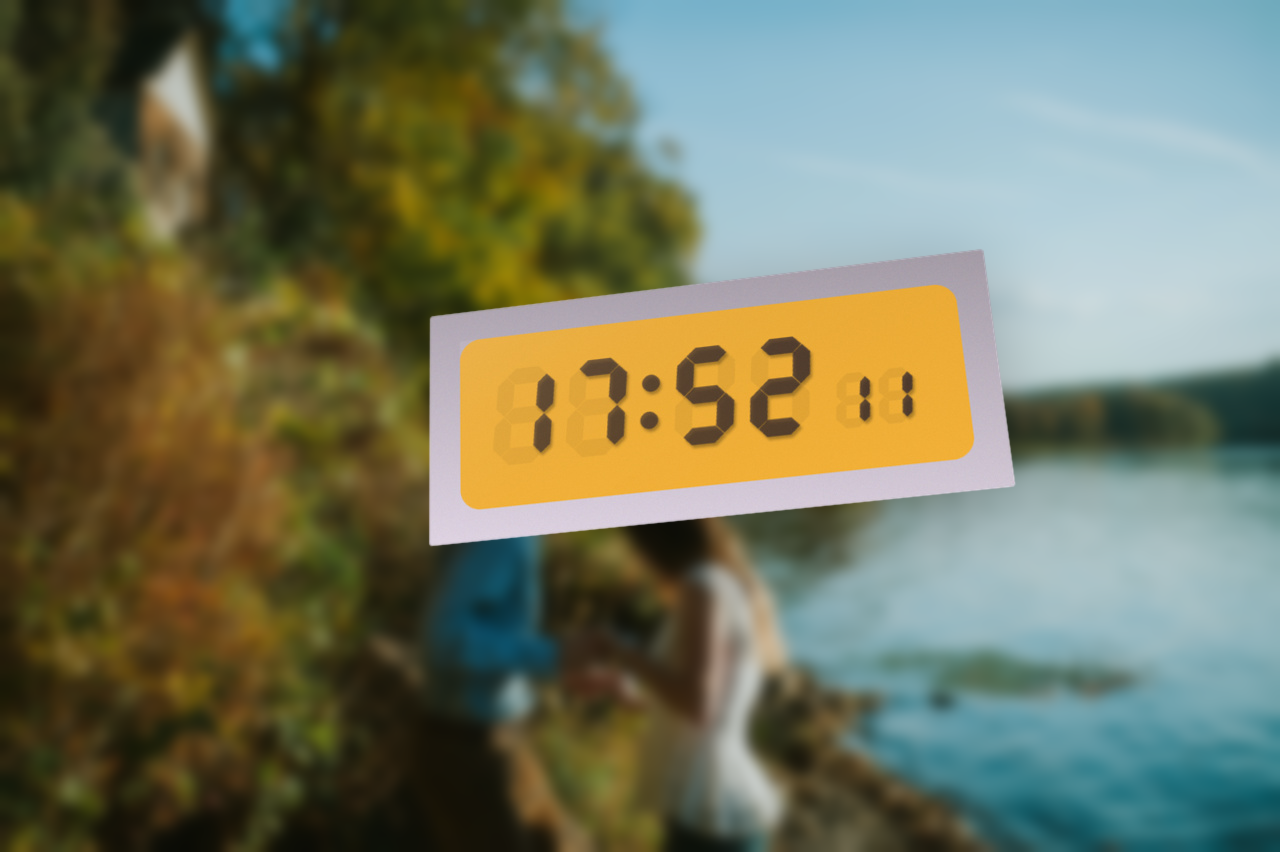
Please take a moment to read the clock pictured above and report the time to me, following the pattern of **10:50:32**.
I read **17:52:11**
